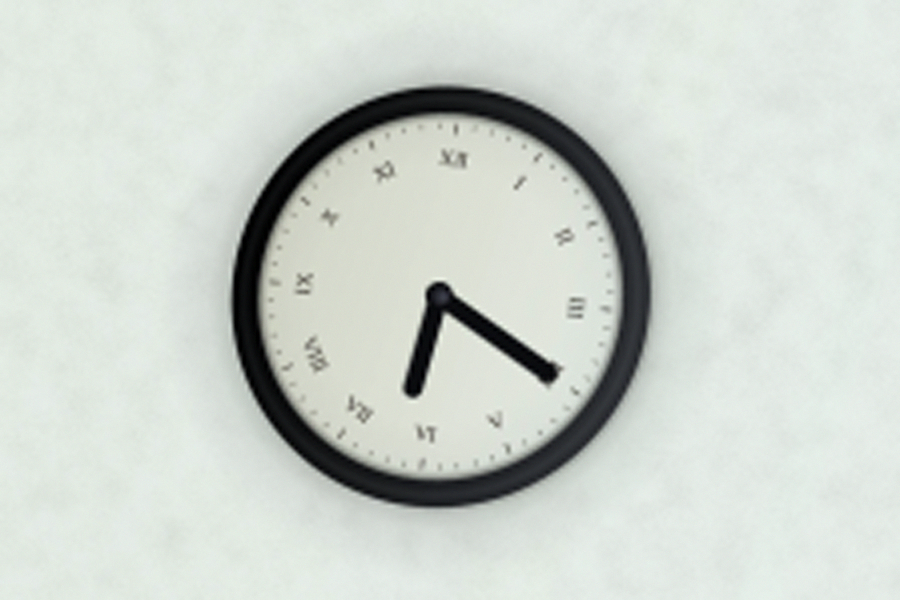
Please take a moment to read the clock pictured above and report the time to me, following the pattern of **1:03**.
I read **6:20**
